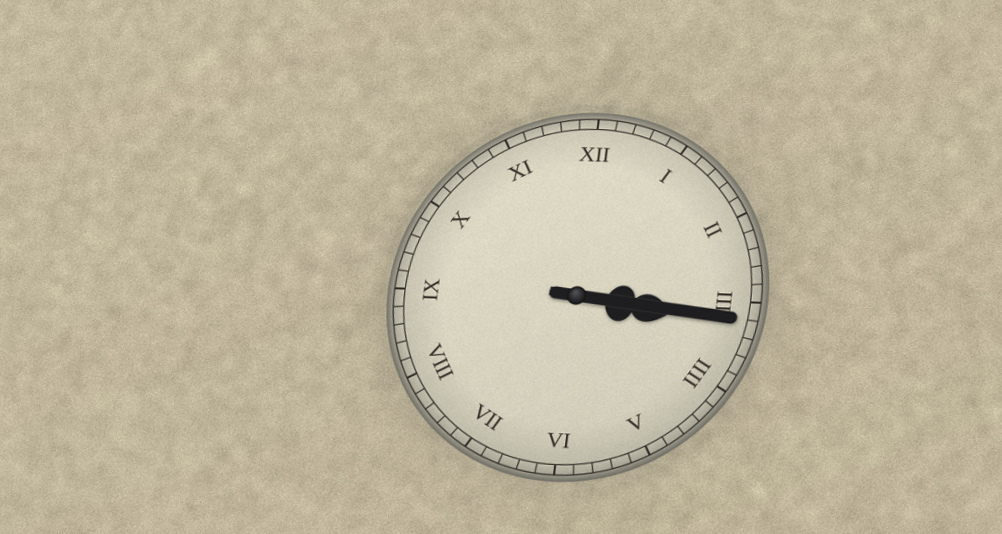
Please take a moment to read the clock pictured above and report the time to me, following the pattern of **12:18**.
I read **3:16**
